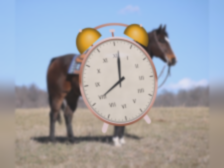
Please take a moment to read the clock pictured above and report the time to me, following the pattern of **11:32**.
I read **8:01**
